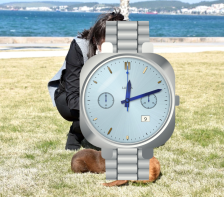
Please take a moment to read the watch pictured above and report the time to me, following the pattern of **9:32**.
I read **12:12**
